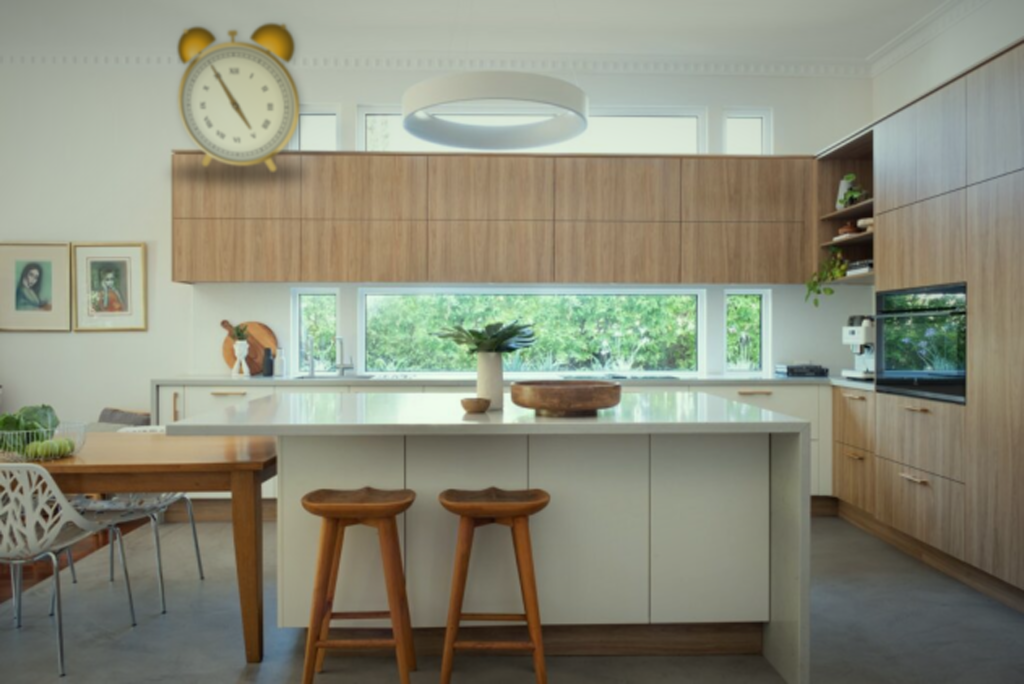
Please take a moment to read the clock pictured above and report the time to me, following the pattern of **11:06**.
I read **4:55**
